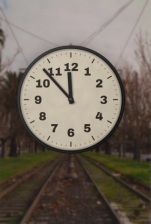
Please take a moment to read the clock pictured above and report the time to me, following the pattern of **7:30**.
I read **11:53**
